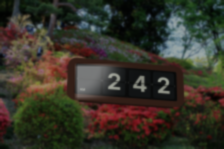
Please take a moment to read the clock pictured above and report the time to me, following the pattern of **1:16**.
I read **2:42**
